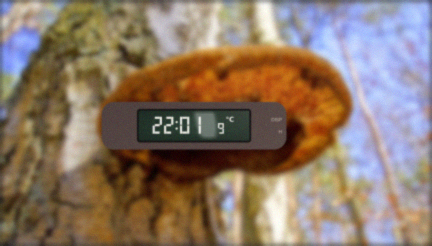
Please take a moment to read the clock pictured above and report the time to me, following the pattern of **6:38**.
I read **22:01**
